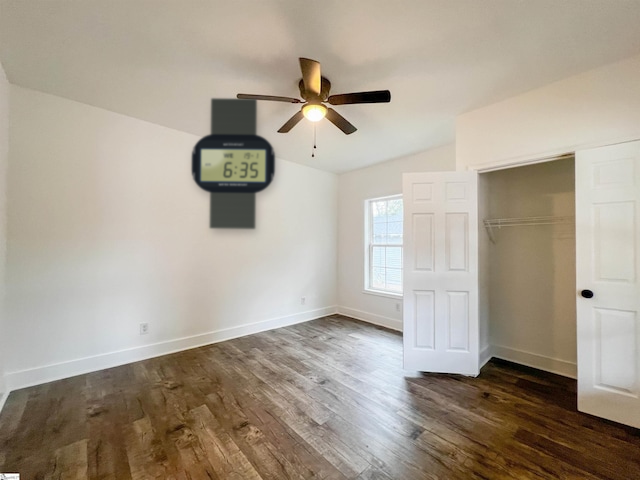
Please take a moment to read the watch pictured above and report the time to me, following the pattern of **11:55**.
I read **6:35**
